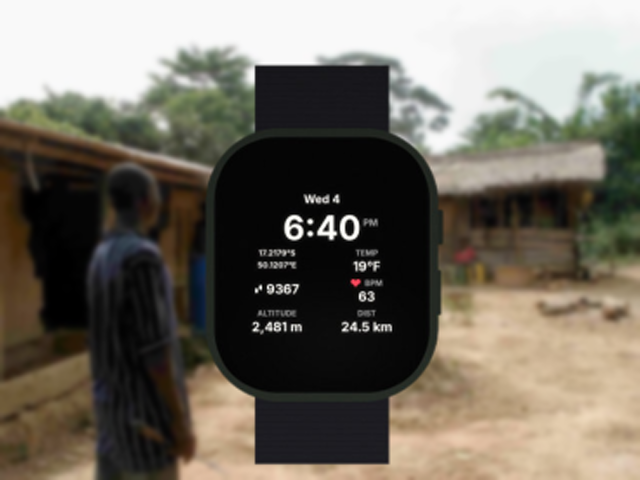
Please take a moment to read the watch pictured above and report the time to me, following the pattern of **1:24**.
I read **6:40**
